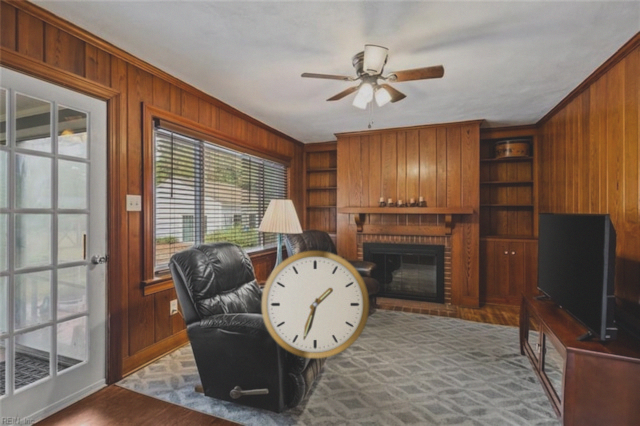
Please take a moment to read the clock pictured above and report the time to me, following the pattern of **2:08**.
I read **1:33**
